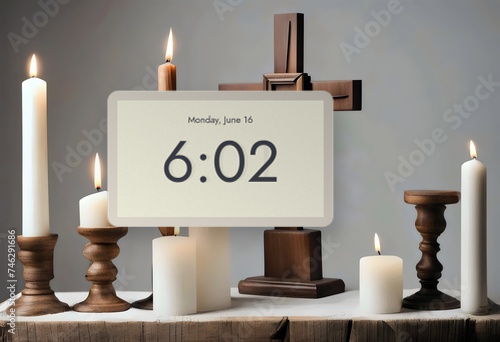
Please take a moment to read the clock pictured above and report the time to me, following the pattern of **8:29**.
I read **6:02**
